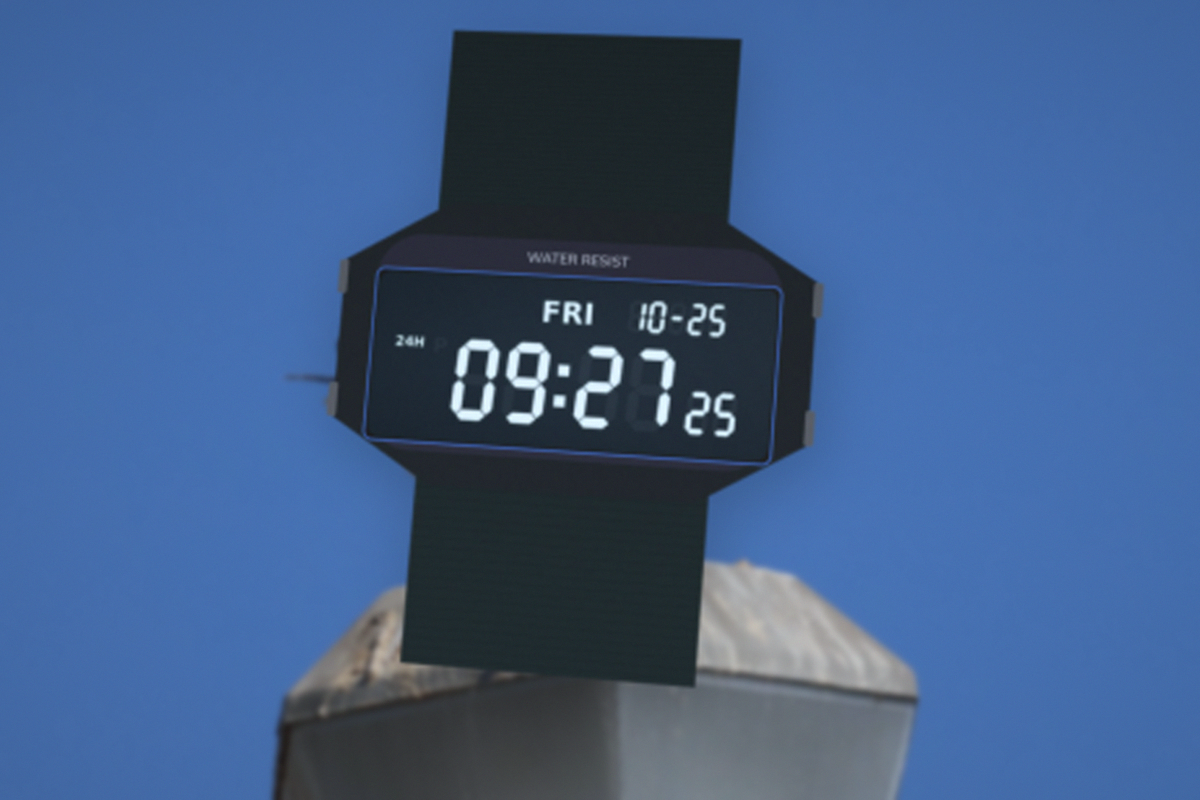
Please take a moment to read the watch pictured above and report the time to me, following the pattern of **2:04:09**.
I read **9:27:25**
